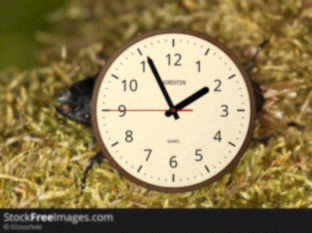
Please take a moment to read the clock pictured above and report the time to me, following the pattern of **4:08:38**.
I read **1:55:45**
